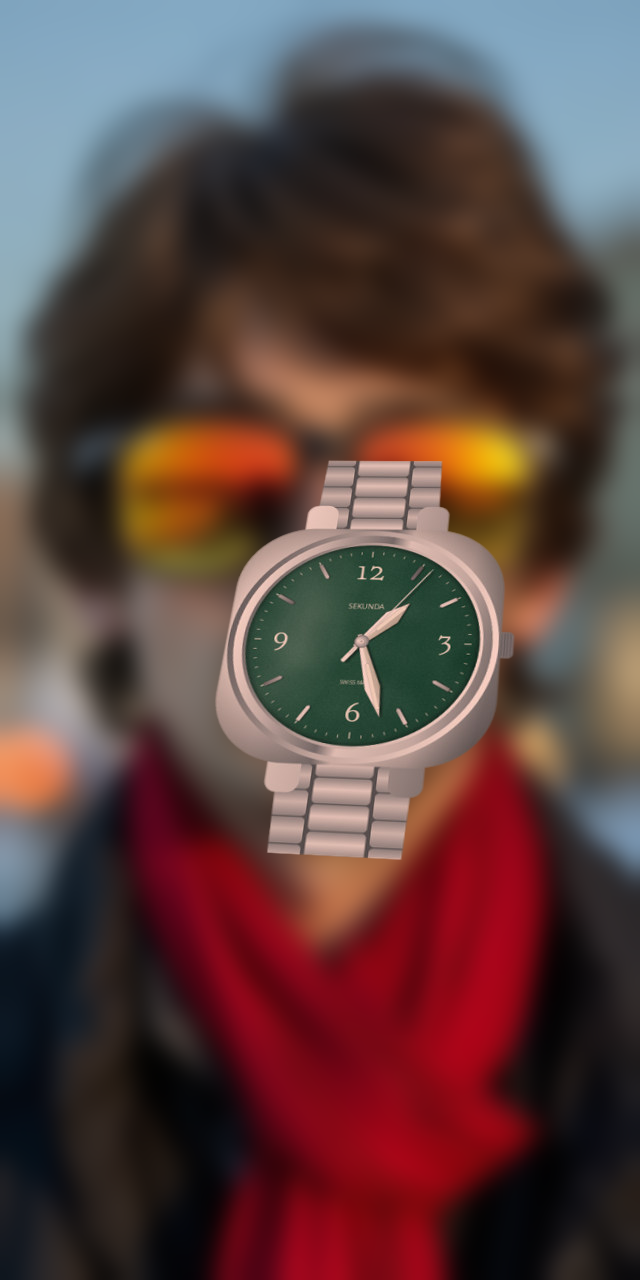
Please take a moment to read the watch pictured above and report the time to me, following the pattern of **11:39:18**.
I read **1:27:06**
